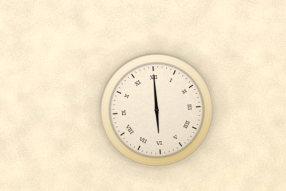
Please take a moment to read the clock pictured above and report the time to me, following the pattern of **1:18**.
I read **6:00**
